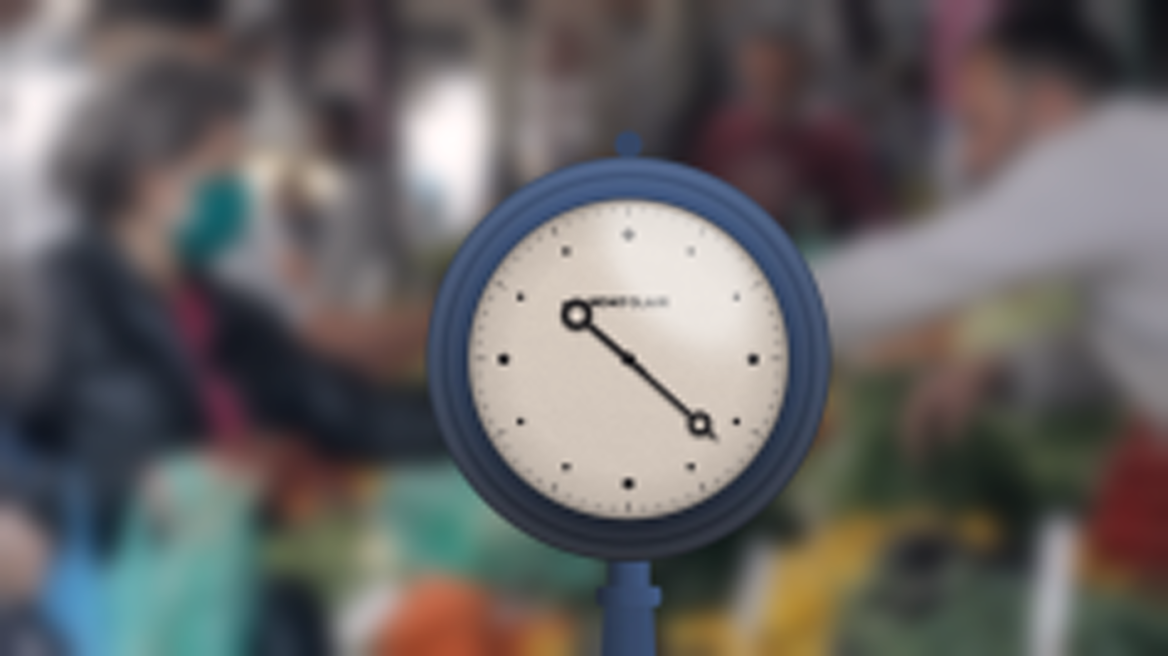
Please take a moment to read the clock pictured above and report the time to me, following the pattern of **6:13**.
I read **10:22**
